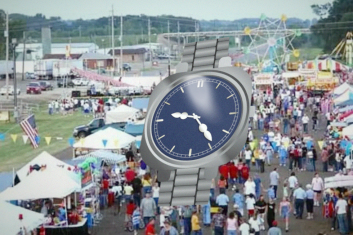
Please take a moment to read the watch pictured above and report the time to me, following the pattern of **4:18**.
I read **9:24**
